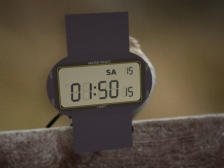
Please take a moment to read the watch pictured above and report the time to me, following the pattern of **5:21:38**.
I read **1:50:15**
